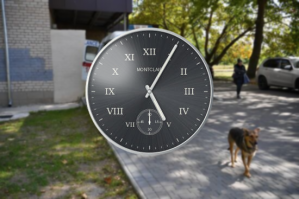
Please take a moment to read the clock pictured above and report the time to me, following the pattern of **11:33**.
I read **5:05**
